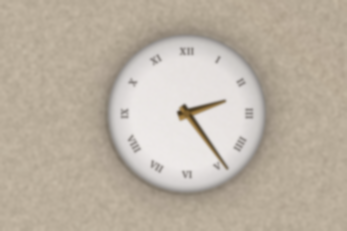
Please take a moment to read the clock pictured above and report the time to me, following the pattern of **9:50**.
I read **2:24**
